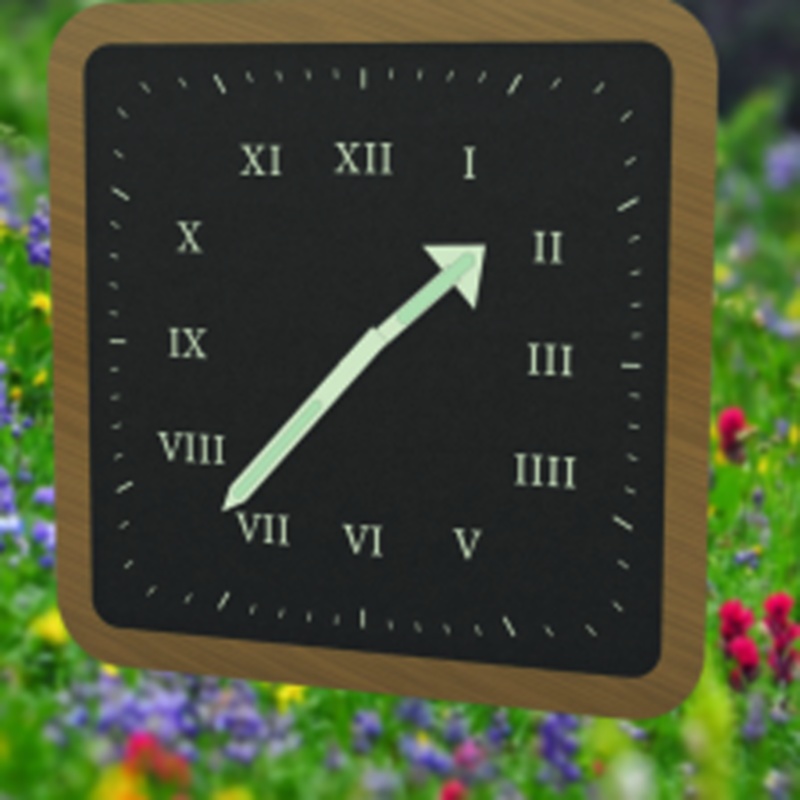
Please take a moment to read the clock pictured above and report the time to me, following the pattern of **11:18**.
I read **1:37**
